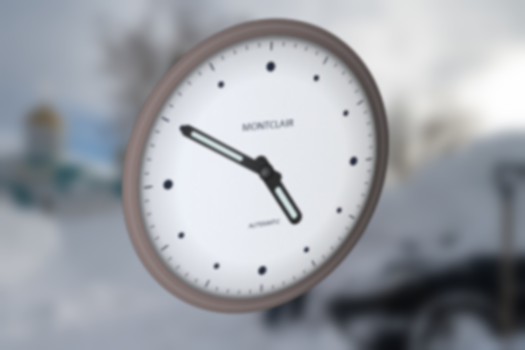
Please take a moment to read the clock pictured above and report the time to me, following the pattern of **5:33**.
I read **4:50**
